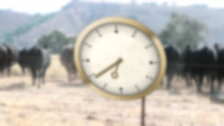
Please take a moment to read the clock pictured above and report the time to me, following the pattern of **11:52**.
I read **6:39**
